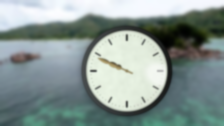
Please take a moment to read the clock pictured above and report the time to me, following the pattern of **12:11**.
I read **9:49**
